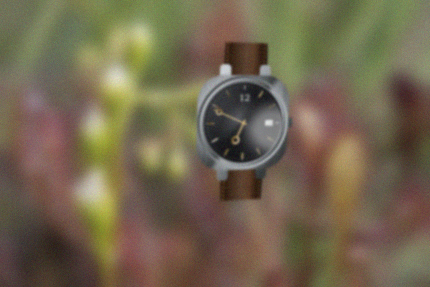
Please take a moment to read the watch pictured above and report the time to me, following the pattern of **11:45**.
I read **6:49**
